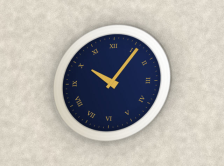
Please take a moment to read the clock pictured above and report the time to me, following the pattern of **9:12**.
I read **10:06**
